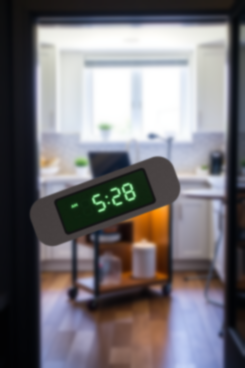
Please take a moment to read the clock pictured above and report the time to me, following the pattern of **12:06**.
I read **5:28**
